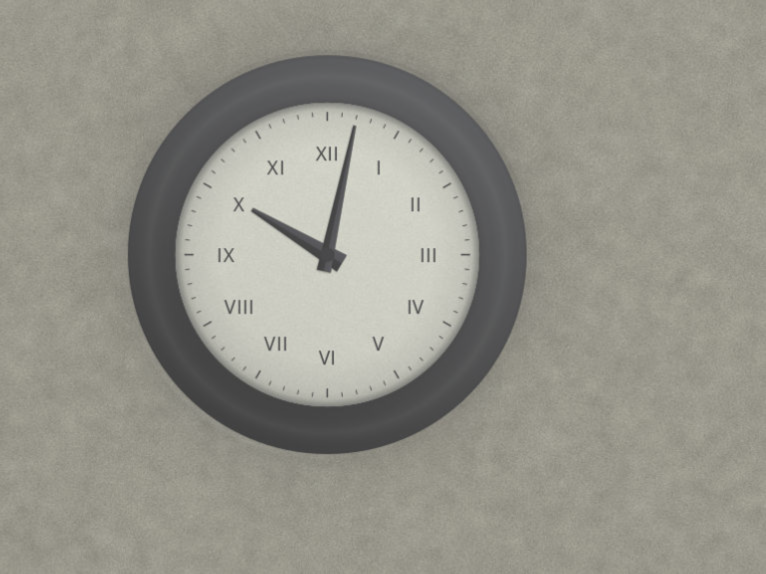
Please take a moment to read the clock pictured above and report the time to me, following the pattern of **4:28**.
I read **10:02**
